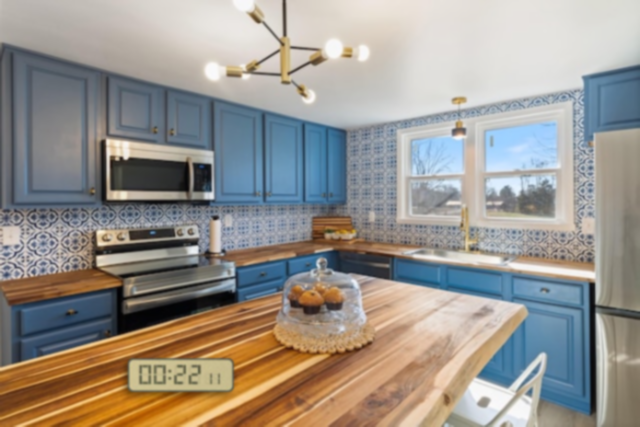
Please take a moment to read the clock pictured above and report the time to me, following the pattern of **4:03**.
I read **0:22**
